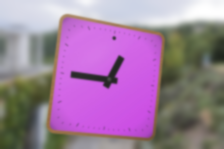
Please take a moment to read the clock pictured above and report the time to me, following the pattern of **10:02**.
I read **12:45**
